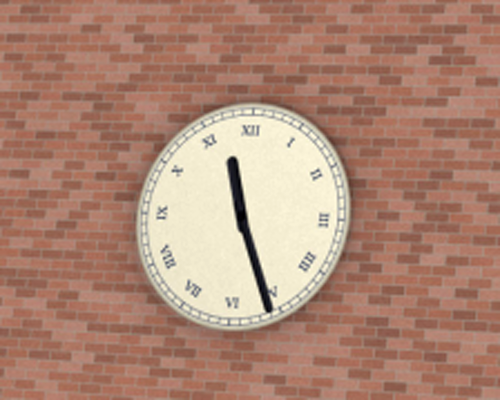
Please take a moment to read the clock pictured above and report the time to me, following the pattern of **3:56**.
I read **11:26**
